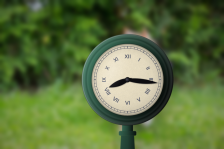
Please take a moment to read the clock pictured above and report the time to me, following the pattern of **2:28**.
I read **8:16**
